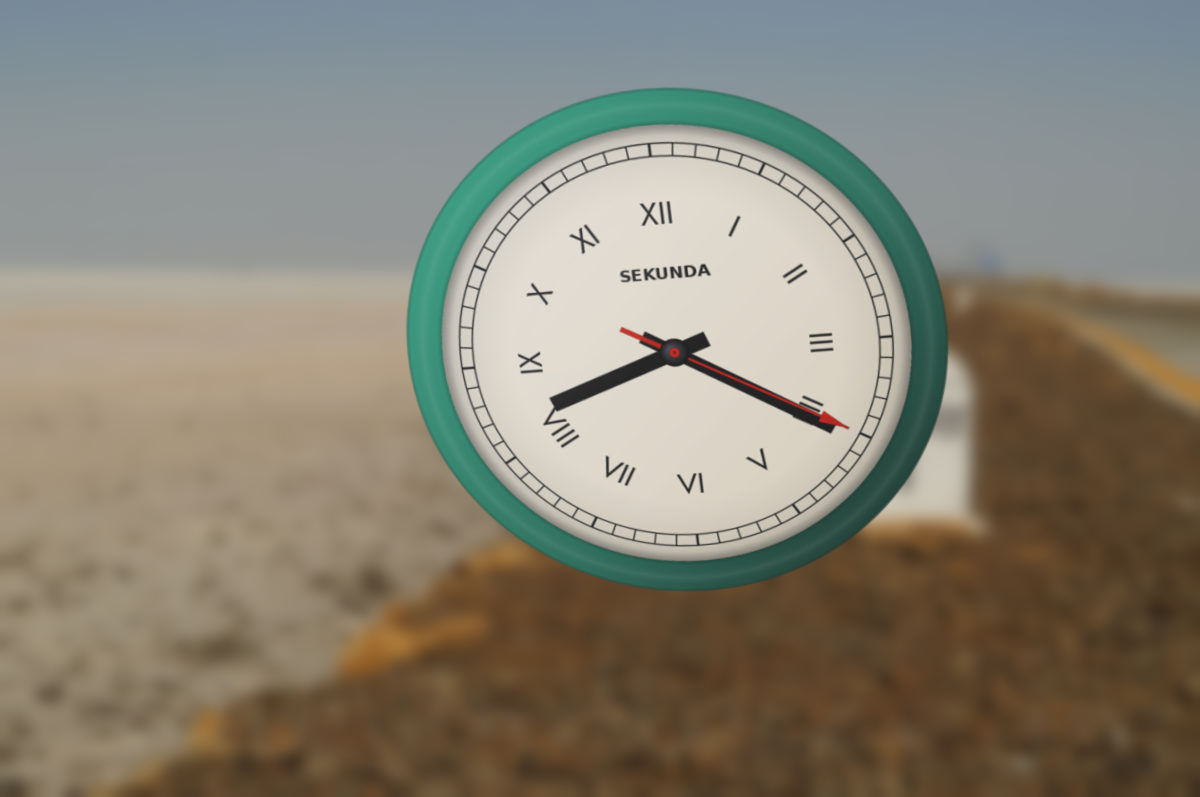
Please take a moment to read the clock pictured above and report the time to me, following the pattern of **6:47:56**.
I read **8:20:20**
